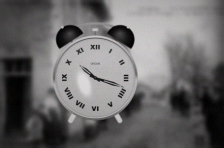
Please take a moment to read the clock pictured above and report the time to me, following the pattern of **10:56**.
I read **10:18**
